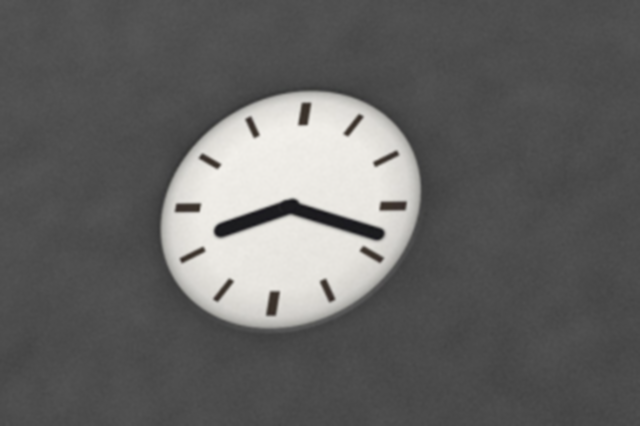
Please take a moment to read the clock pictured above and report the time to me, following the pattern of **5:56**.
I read **8:18**
